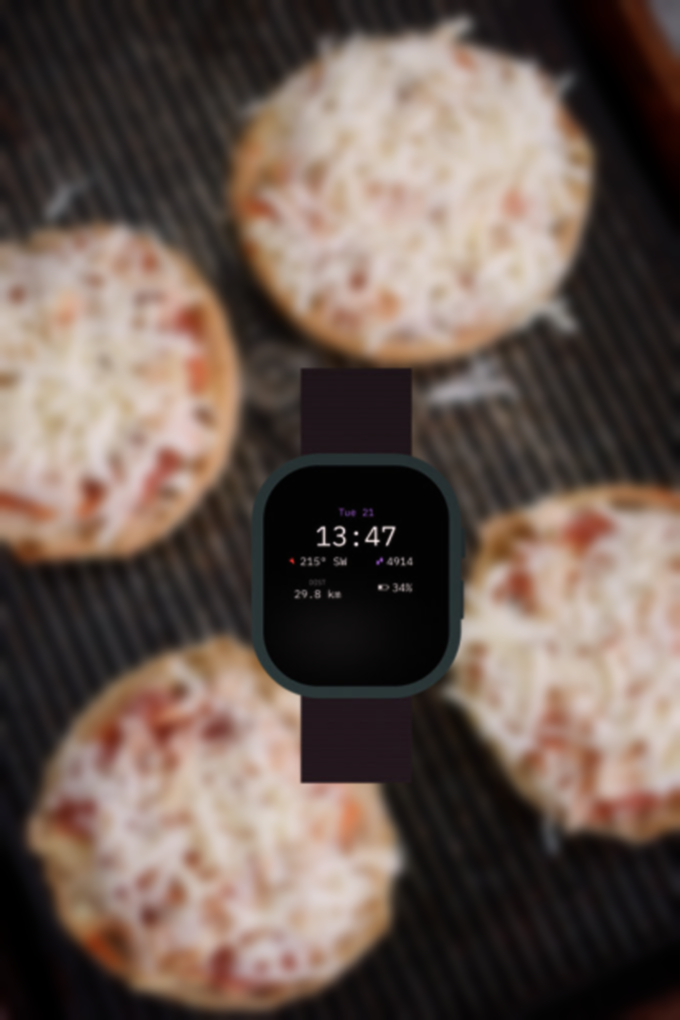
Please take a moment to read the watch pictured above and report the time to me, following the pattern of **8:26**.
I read **13:47**
